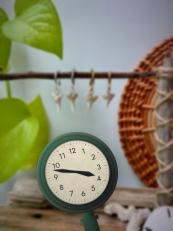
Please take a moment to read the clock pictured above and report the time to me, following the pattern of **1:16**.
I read **3:48**
